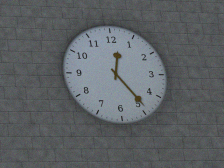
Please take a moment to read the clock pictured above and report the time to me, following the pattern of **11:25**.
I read **12:24**
